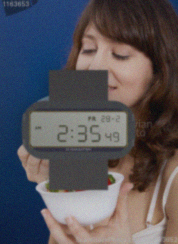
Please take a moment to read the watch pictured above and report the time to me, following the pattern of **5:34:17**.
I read **2:35:49**
